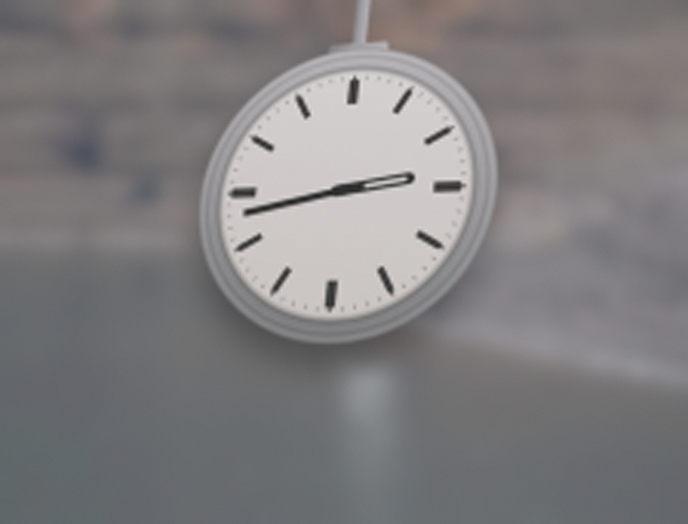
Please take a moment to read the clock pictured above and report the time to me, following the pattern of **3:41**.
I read **2:43**
